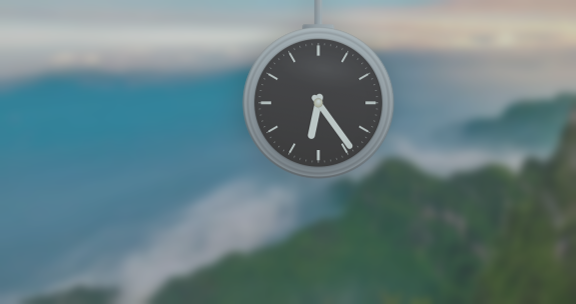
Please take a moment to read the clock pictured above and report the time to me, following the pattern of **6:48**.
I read **6:24**
